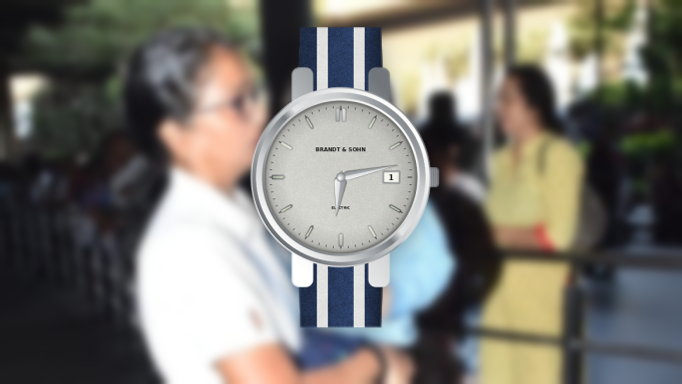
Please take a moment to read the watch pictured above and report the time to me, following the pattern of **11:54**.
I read **6:13**
